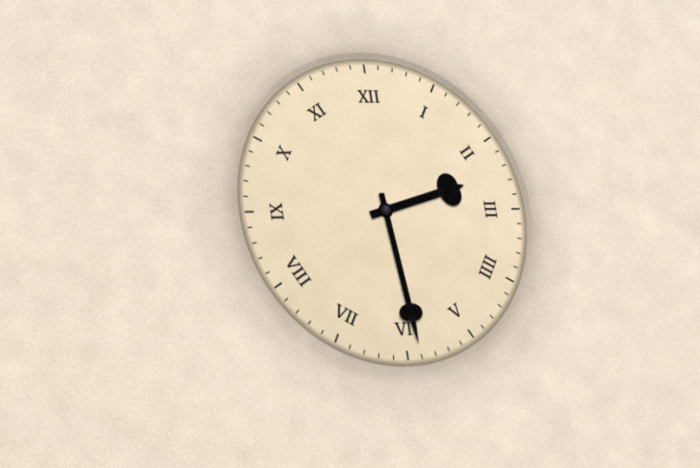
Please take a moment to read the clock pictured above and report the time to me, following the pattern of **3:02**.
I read **2:29**
